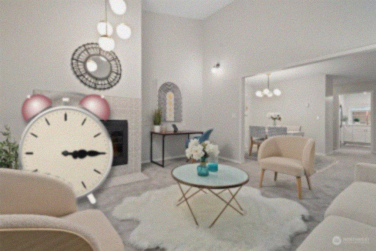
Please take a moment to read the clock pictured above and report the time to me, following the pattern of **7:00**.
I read **3:15**
